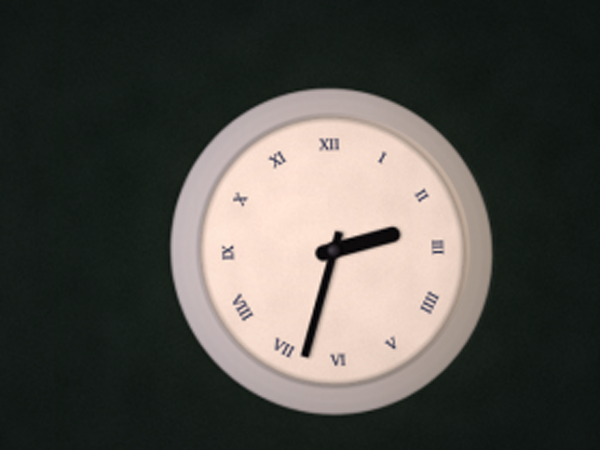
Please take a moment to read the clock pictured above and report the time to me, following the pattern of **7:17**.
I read **2:33**
